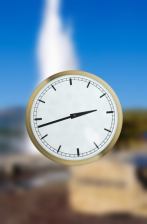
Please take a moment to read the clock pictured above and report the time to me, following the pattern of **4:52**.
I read **2:43**
